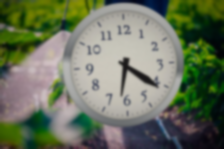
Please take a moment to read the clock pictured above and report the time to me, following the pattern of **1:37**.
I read **6:21**
